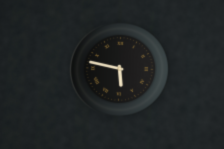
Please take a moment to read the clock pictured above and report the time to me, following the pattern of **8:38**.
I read **5:47**
